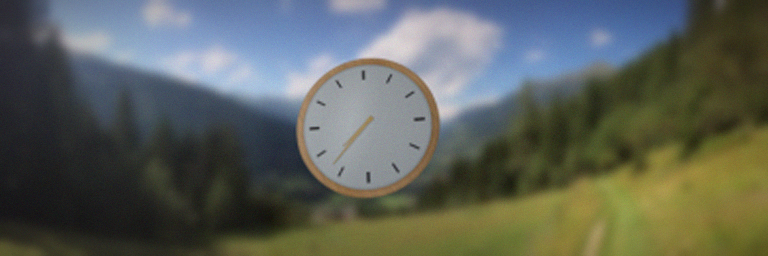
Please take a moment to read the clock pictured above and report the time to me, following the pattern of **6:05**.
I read **7:37**
